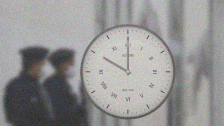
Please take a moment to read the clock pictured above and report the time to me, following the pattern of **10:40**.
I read **10:00**
